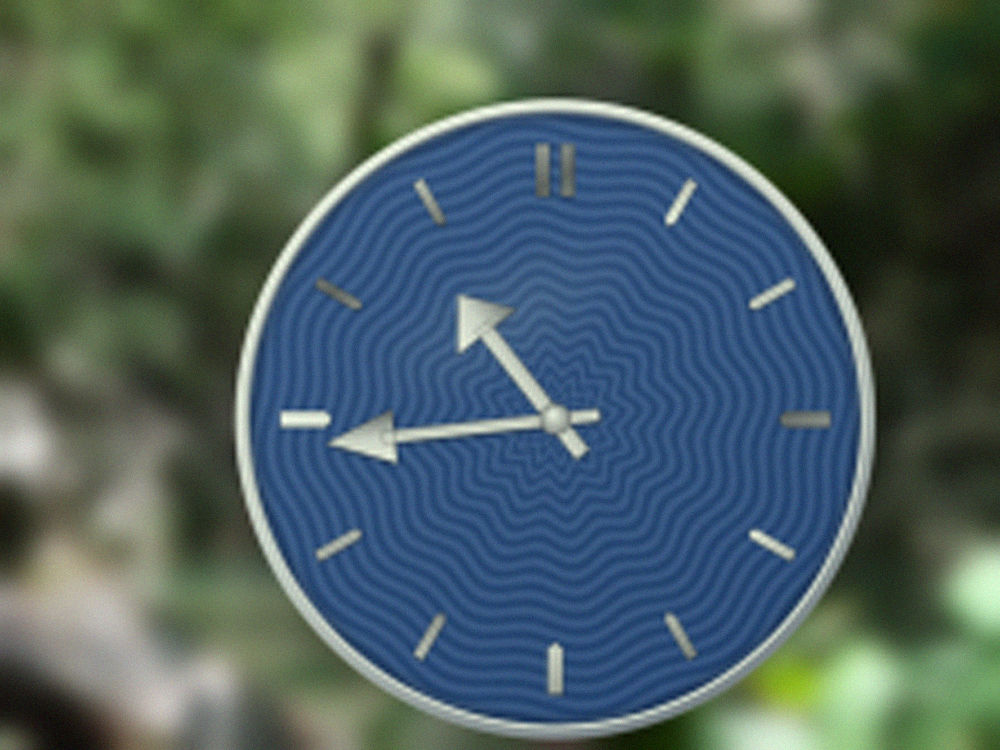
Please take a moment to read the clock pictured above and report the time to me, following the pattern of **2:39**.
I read **10:44**
